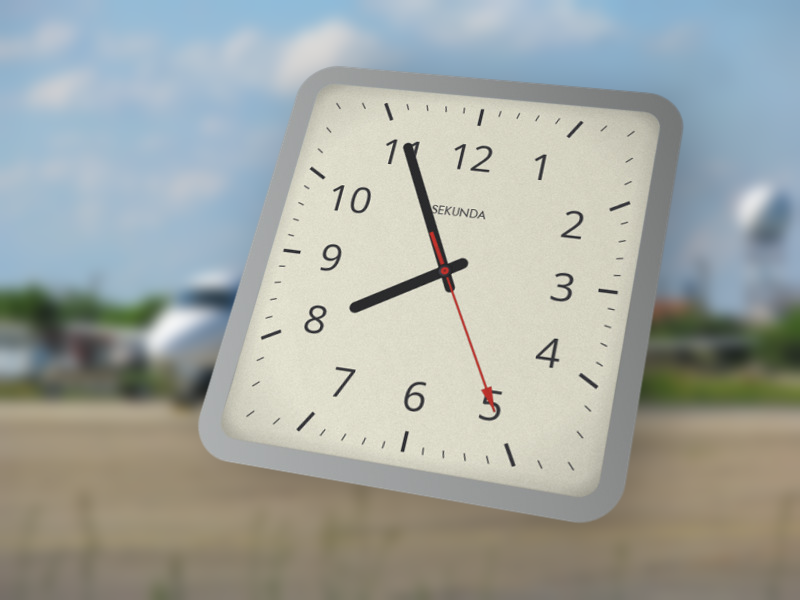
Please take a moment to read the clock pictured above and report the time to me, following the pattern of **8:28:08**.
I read **7:55:25**
